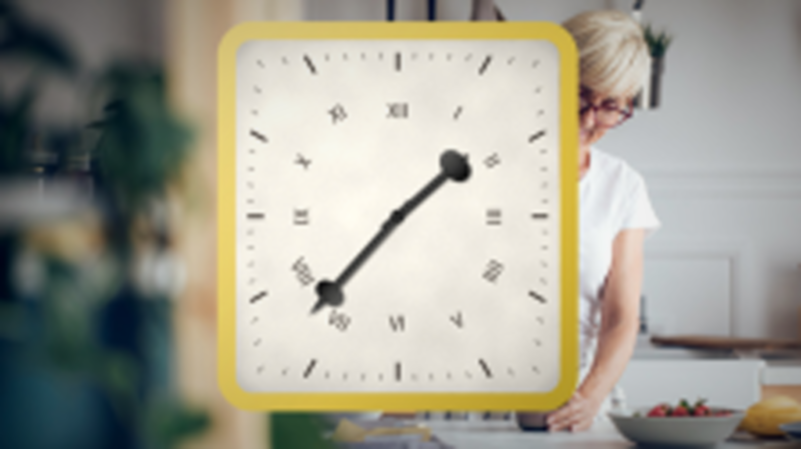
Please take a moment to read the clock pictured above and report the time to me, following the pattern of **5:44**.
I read **1:37**
